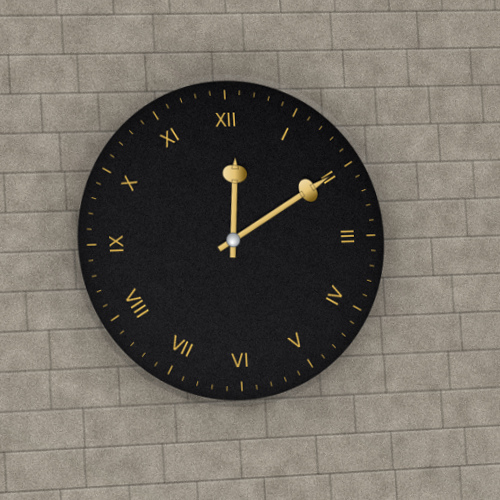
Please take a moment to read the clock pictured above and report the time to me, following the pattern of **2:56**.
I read **12:10**
